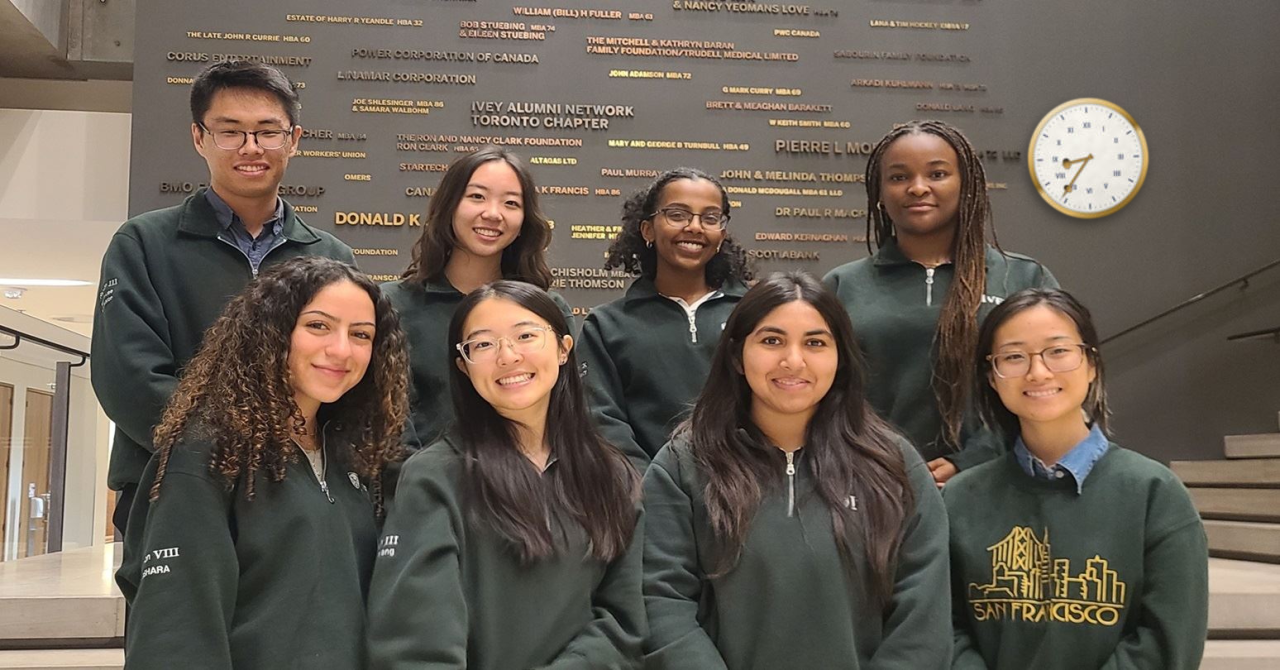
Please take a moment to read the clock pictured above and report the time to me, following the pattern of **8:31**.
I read **8:36**
